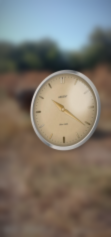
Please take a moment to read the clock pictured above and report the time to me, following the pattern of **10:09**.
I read **10:21**
